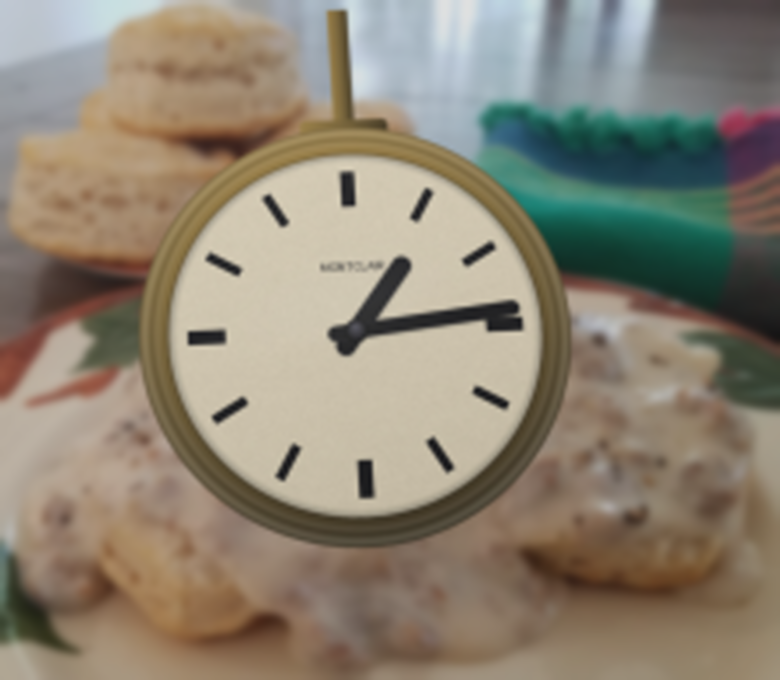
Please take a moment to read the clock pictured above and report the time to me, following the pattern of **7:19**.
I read **1:14**
